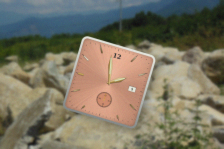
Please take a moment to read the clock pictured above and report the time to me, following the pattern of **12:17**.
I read **1:58**
